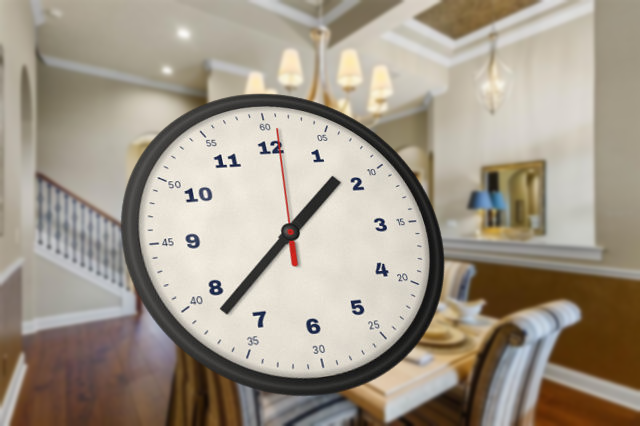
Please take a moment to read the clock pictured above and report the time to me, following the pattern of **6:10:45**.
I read **1:38:01**
